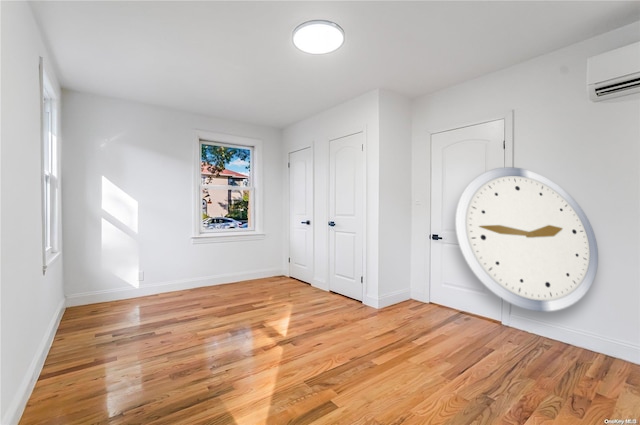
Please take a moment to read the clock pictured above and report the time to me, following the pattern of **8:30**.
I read **2:47**
